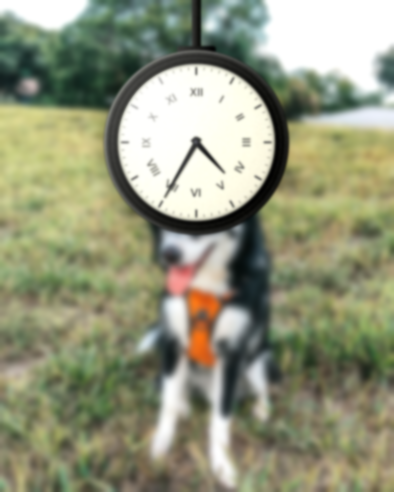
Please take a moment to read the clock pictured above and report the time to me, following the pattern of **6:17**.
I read **4:35**
